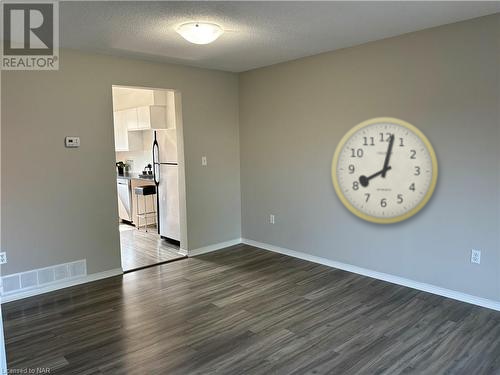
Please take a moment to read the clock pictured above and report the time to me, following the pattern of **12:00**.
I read **8:02**
